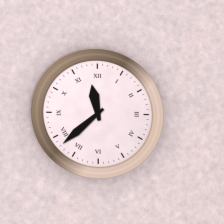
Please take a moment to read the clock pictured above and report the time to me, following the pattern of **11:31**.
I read **11:38**
